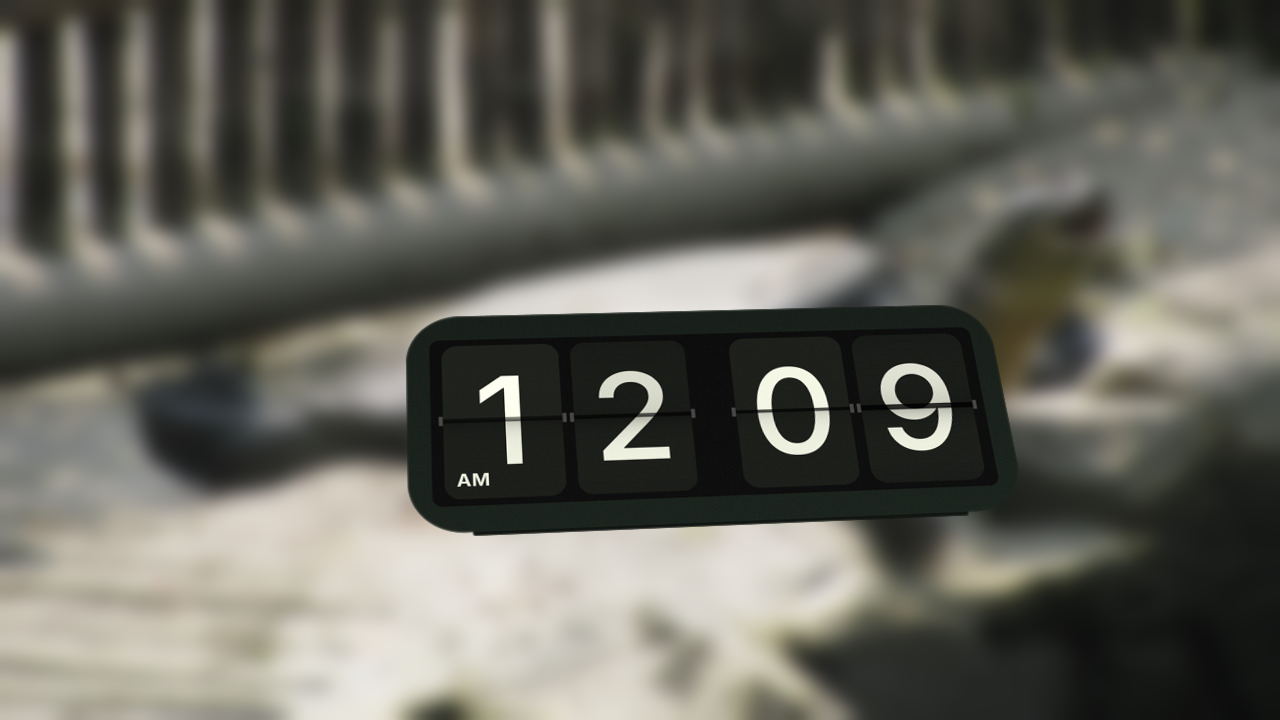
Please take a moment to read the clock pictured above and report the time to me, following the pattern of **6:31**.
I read **12:09**
